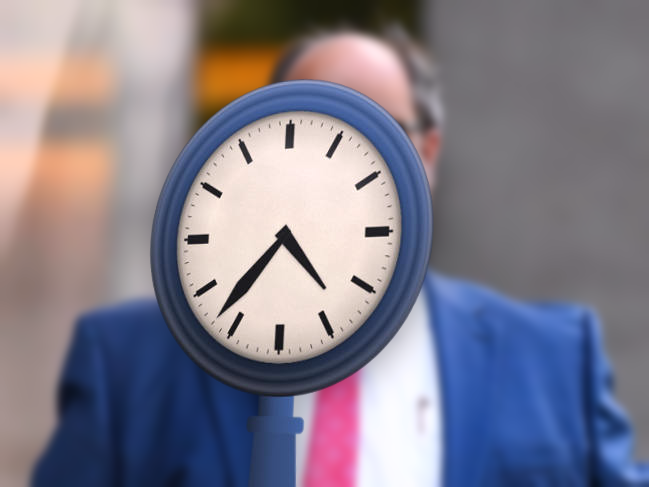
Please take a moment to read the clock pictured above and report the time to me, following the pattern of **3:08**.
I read **4:37**
